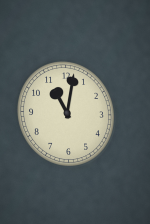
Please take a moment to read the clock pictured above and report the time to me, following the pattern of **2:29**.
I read **11:02**
